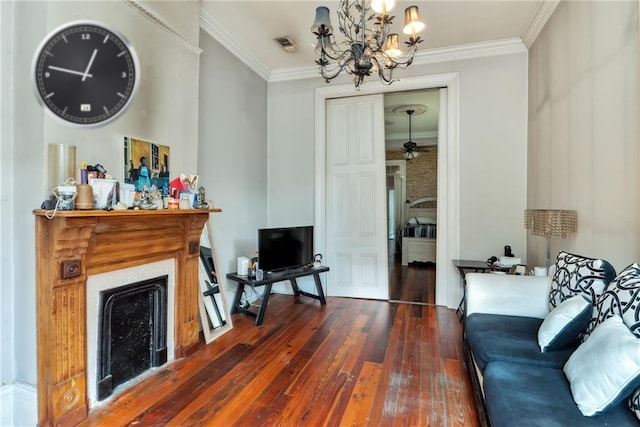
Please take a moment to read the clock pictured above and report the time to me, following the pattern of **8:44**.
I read **12:47**
